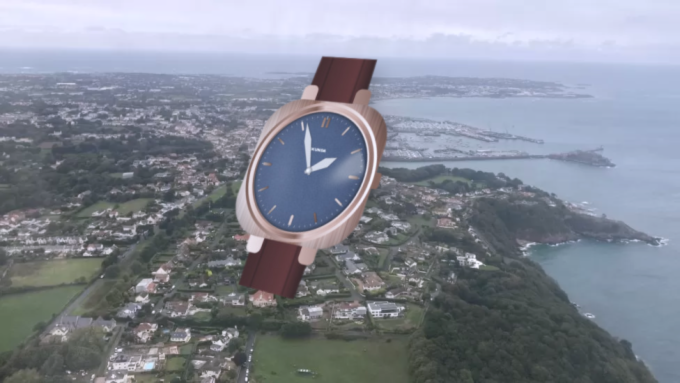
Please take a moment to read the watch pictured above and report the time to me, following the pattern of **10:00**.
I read **1:56**
